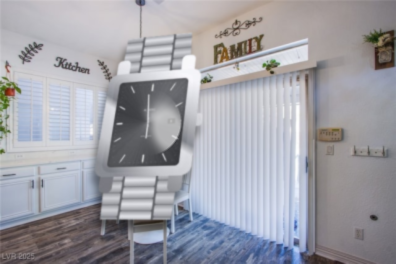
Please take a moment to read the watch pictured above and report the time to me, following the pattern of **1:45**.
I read **5:59**
